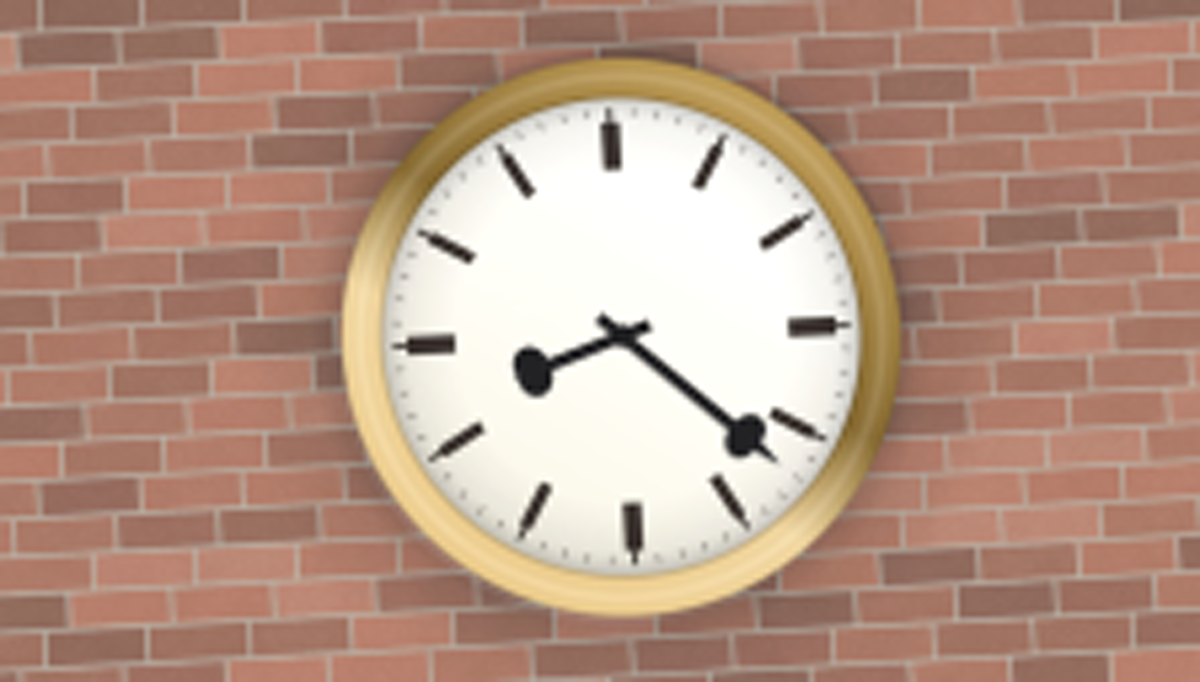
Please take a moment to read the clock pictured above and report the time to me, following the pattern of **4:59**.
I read **8:22**
